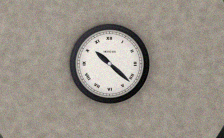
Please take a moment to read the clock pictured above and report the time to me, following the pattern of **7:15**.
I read **10:22**
